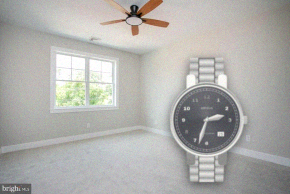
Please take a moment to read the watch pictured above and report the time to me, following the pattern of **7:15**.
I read **2:33**
